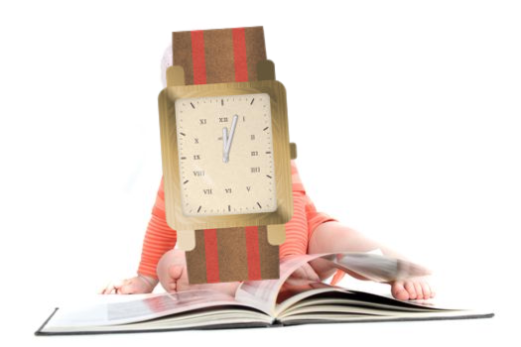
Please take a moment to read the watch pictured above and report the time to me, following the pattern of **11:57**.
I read **12:03**
